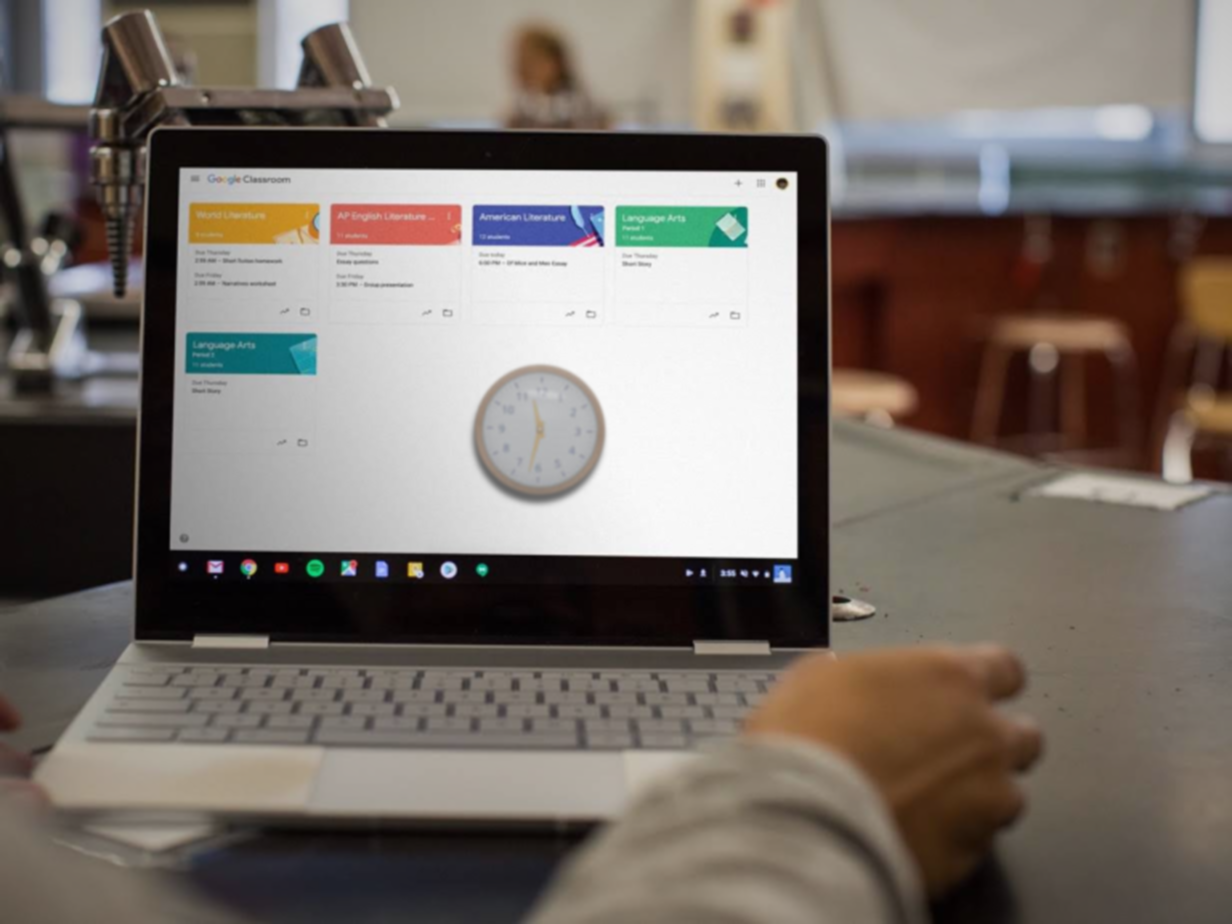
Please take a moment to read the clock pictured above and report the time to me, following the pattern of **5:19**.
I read **11:32**
